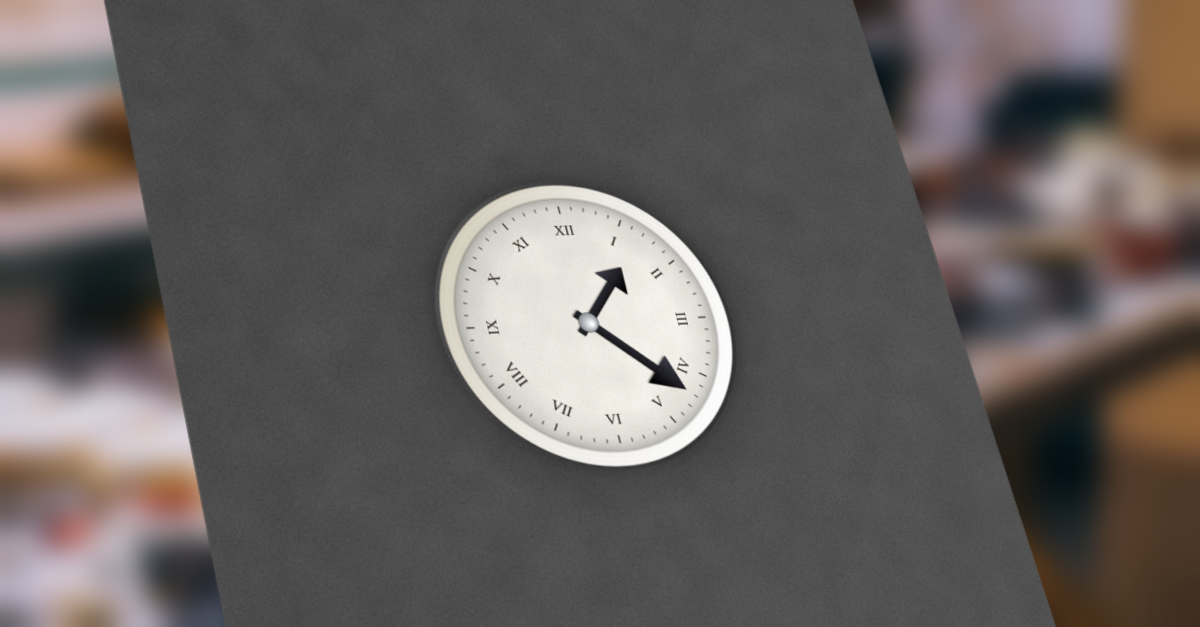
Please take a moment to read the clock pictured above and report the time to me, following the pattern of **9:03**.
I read **1:22**
